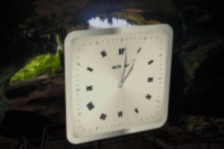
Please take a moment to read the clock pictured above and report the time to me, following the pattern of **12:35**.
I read **1:01**
